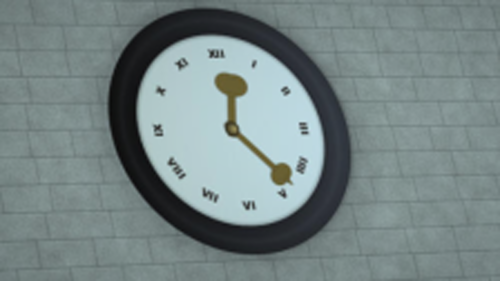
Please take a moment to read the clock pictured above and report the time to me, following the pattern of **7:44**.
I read **12:23**
